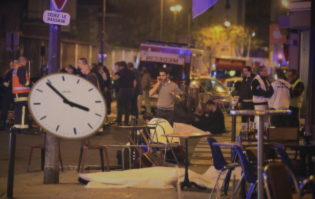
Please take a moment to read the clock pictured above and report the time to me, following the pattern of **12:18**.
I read **3:54**
